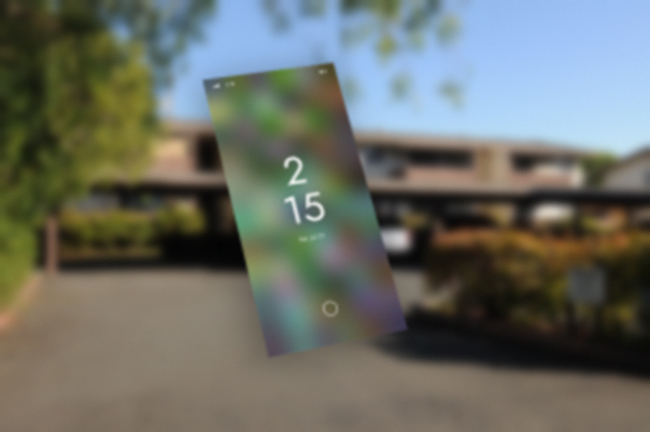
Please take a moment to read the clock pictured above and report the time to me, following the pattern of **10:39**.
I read **2:15**
